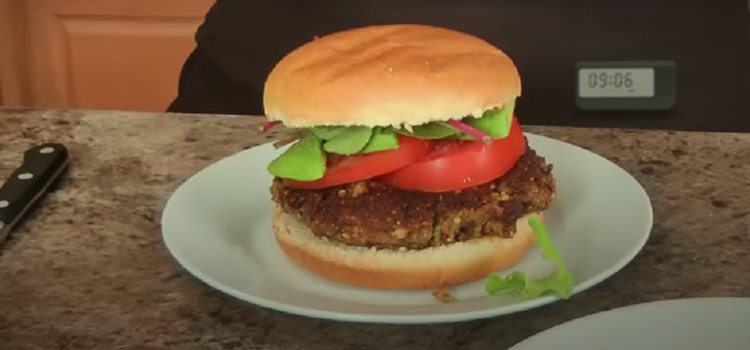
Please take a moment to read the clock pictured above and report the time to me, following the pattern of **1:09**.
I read **9:06**
